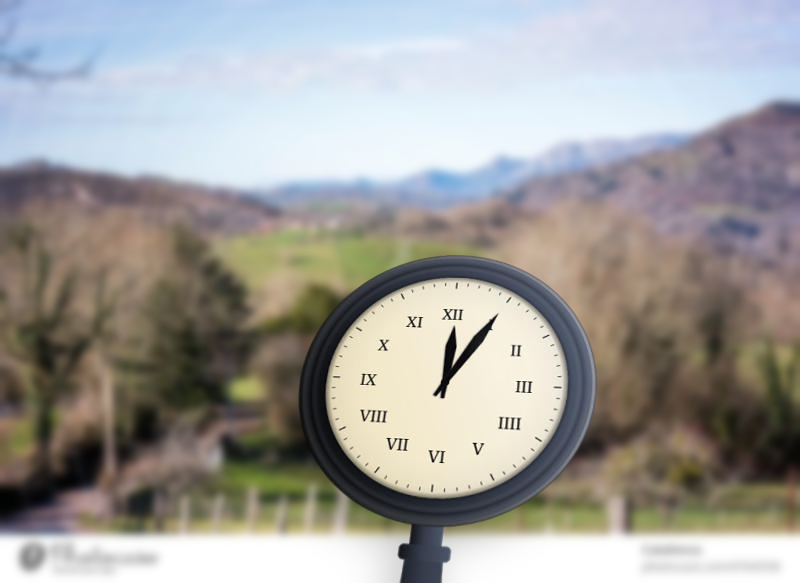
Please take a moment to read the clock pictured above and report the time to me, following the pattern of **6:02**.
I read **12:05**
